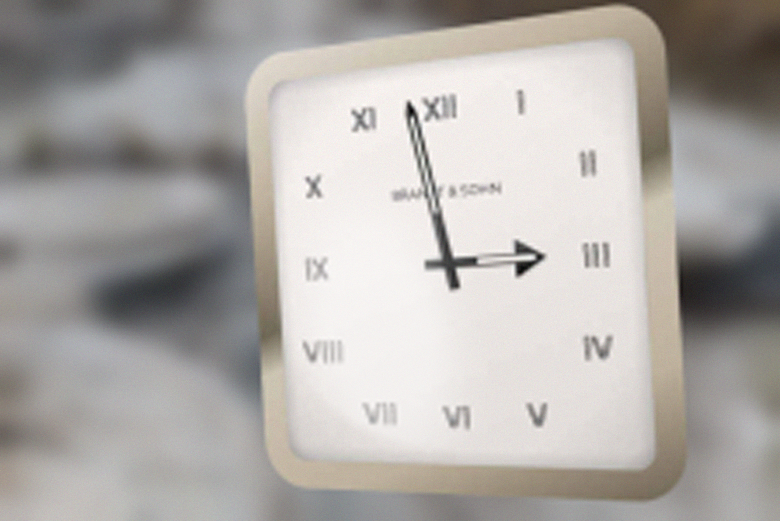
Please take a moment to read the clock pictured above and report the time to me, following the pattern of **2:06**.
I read **2:58**
